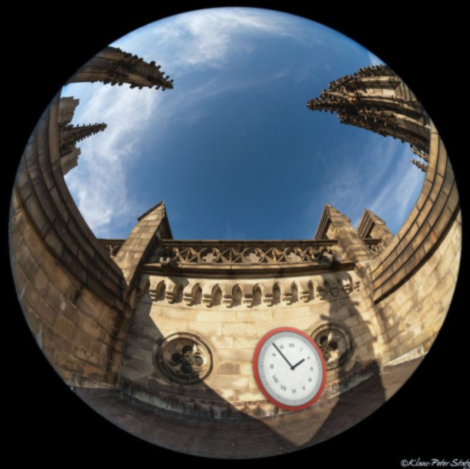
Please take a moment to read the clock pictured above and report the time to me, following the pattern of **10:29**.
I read **1:53**
